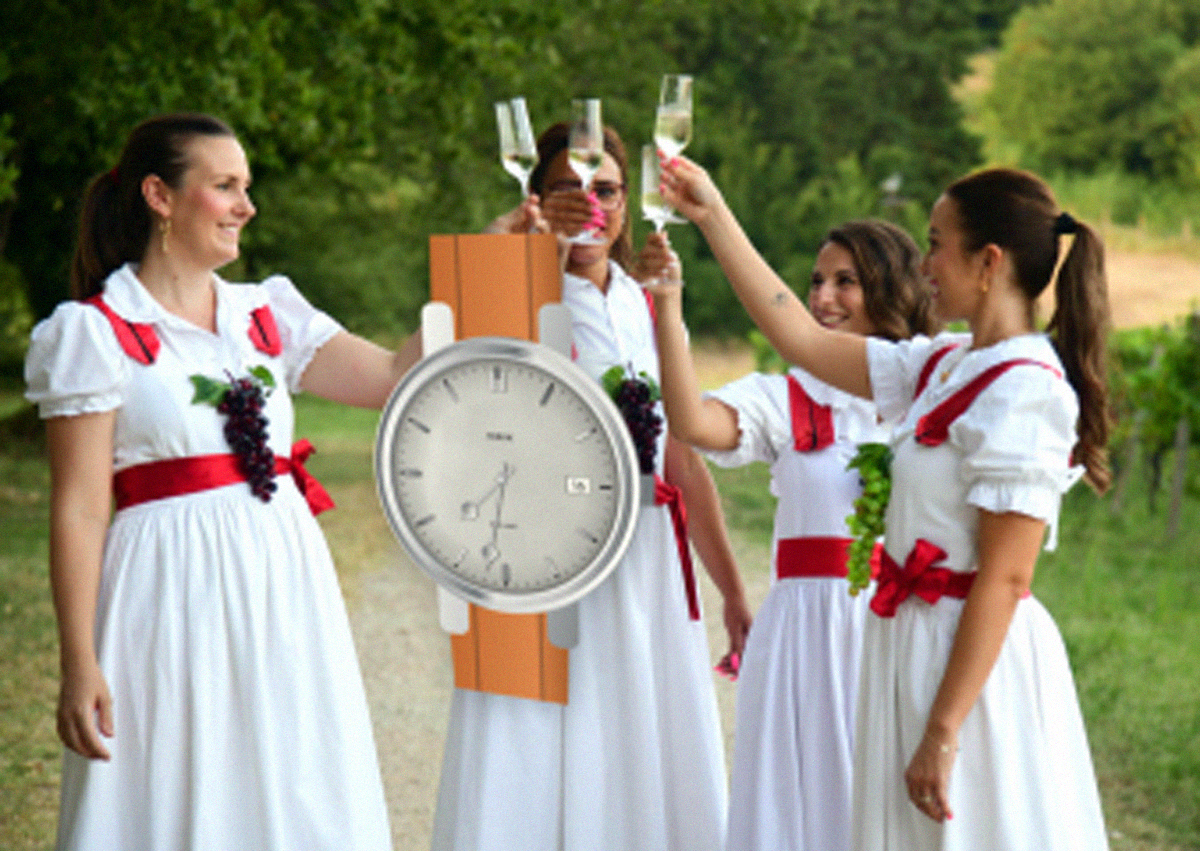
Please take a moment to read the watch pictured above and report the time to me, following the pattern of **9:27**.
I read **7:32**
